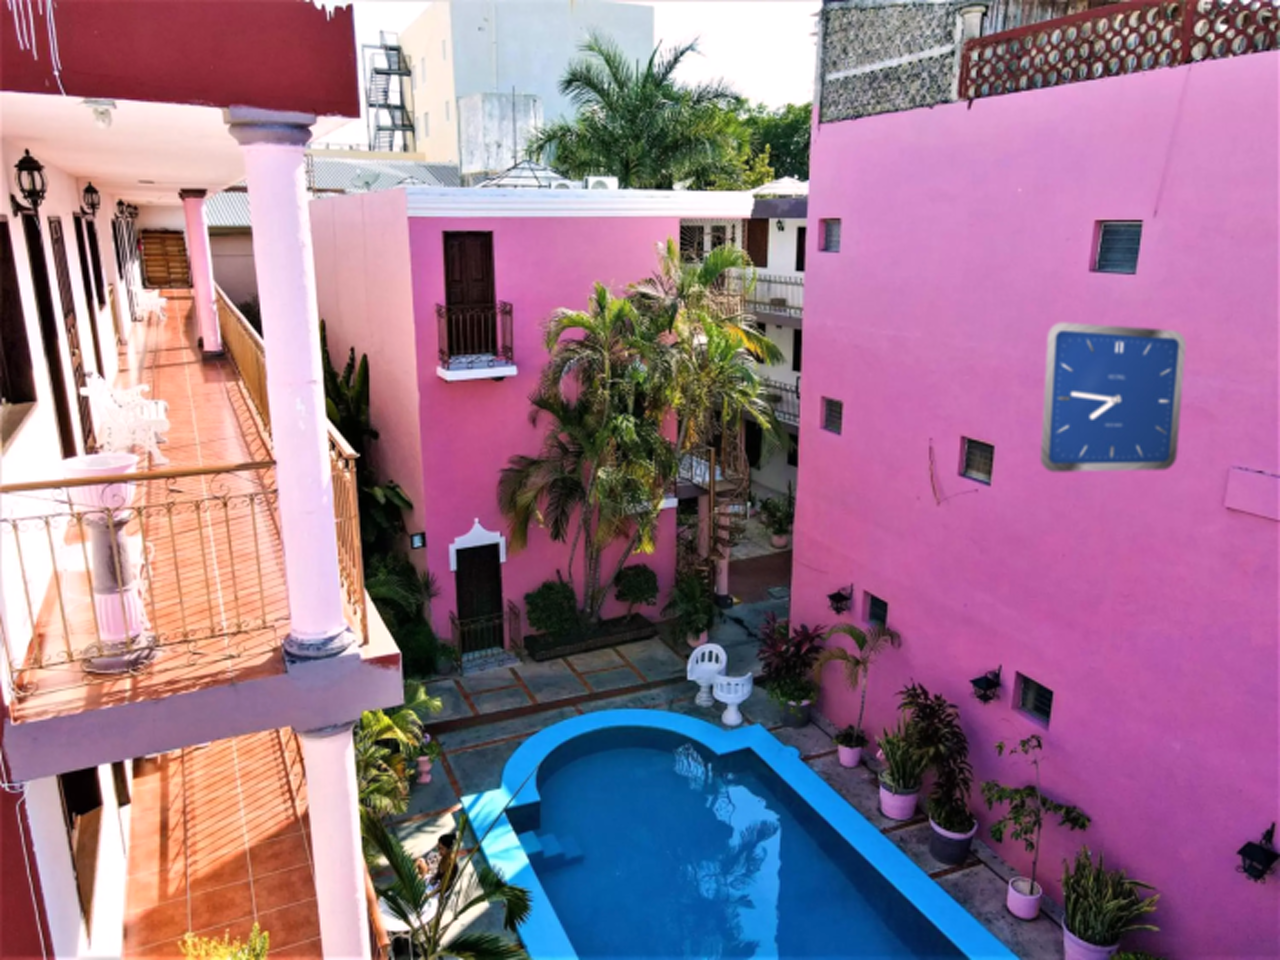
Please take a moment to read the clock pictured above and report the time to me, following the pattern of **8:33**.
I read **7:46**
